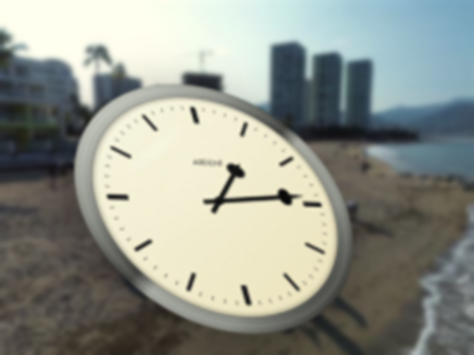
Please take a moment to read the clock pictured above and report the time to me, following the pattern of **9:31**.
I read **1:14**
